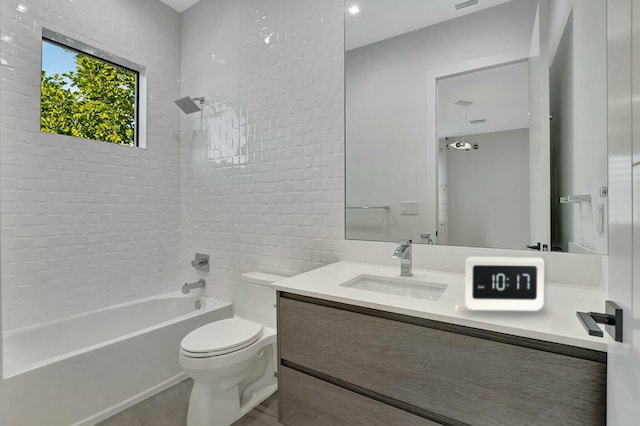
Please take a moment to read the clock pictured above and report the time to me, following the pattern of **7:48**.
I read **10:17**
